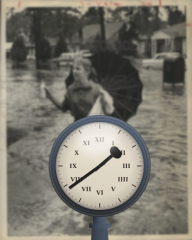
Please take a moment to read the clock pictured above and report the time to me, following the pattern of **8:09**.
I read **1:39**
